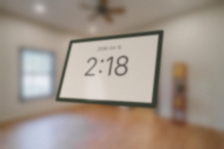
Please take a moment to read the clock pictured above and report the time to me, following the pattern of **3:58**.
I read **2:18**
